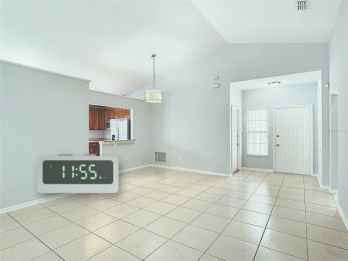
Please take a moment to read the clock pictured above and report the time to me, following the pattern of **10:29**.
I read **11:55**
